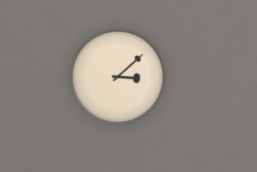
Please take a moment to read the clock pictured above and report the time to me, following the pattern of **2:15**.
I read **3:08**
